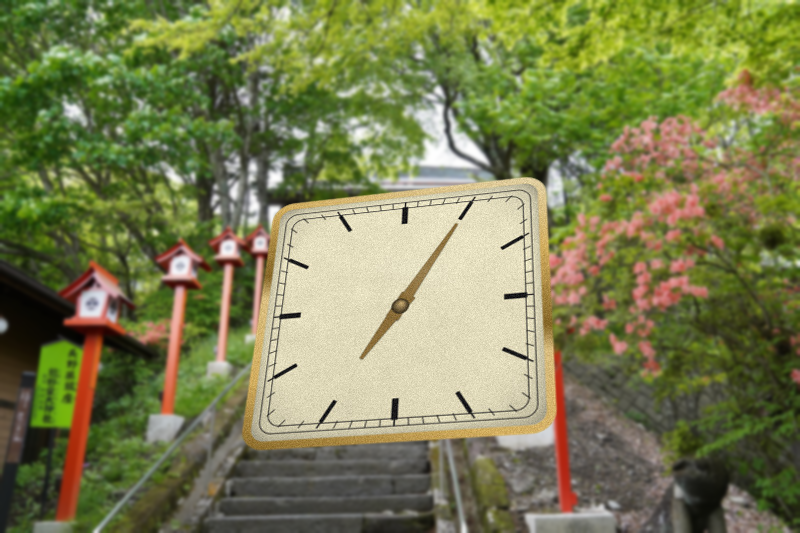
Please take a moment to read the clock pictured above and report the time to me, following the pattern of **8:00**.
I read **7:05**
